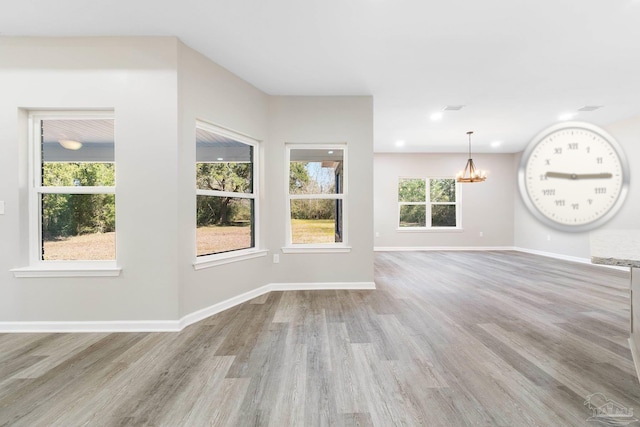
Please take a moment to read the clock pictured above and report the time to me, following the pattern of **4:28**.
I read **9:15**
